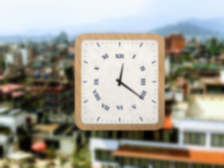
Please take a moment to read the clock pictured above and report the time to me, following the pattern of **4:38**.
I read **12:21**
